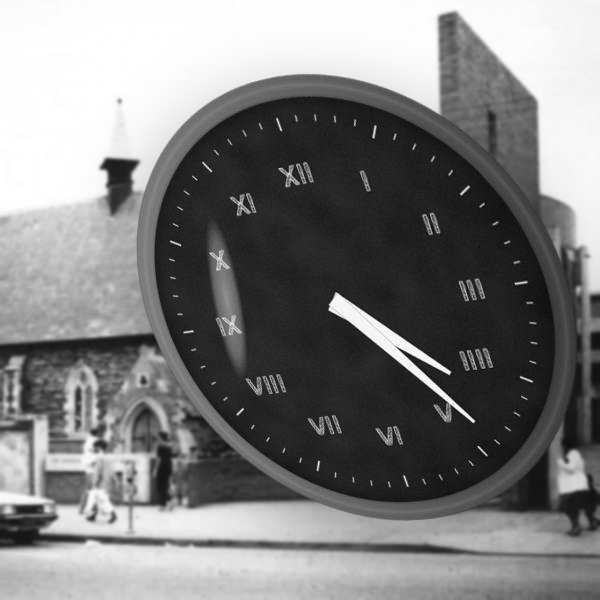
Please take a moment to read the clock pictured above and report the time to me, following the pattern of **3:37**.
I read **4:24**
